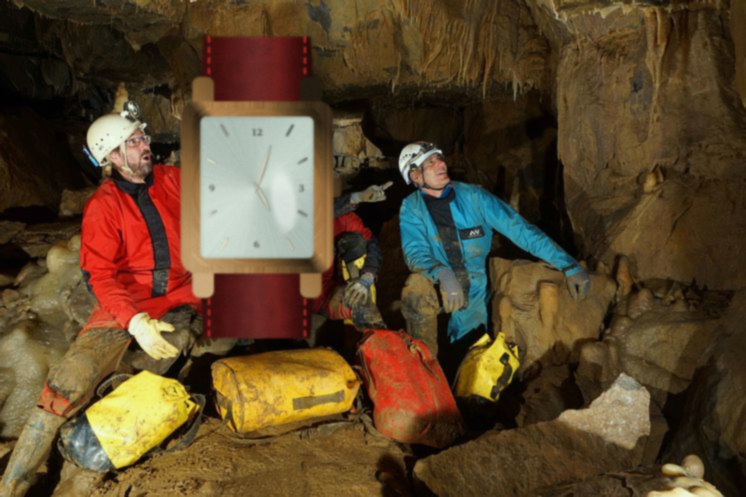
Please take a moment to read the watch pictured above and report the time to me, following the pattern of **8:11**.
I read **5:03**
